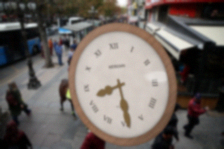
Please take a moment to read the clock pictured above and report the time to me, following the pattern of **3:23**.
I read **8:29**
